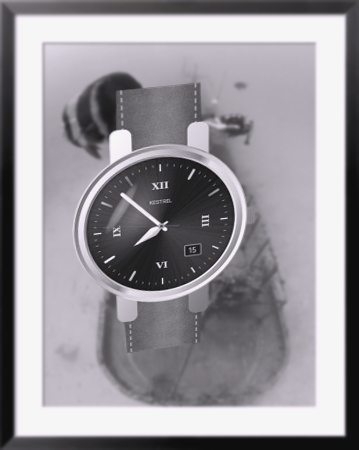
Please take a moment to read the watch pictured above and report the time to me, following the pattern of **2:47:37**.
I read **7:52:46**
